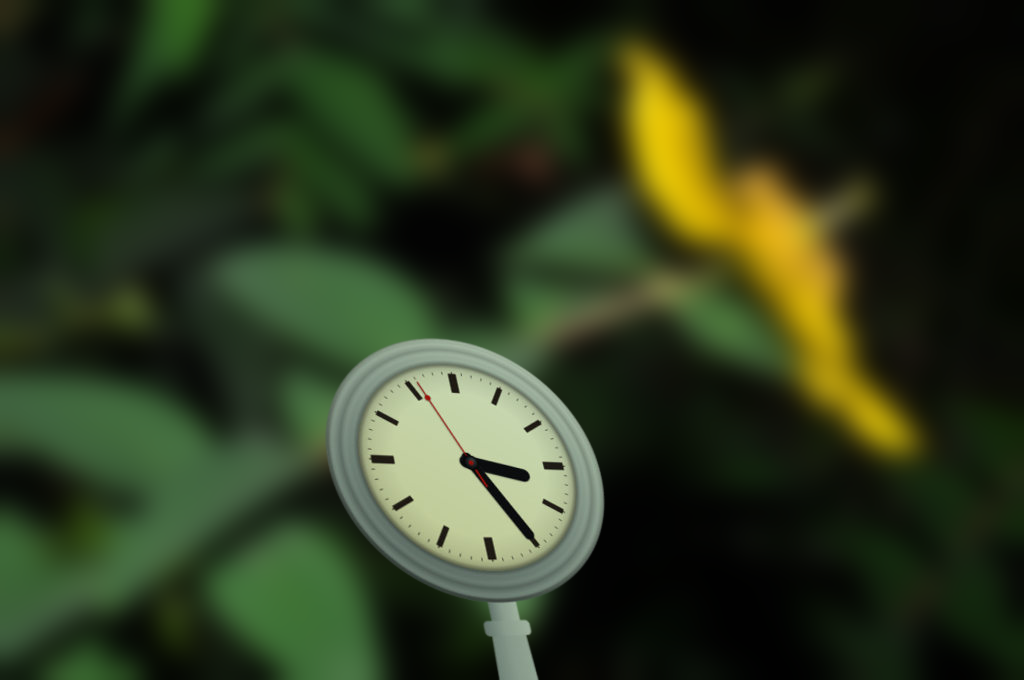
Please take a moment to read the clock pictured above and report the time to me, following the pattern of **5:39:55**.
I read **3:24:56**
